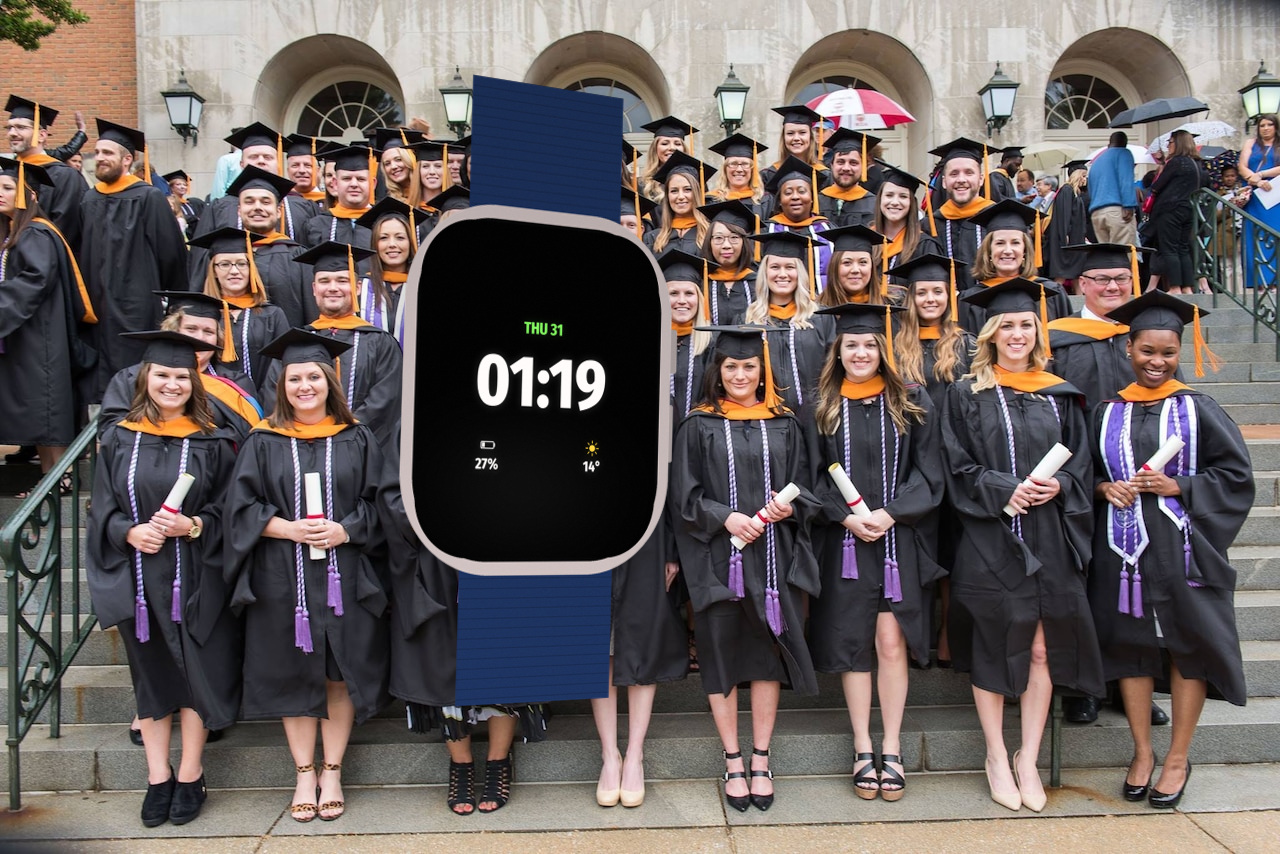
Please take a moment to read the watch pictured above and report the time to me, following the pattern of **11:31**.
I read **1:19**
